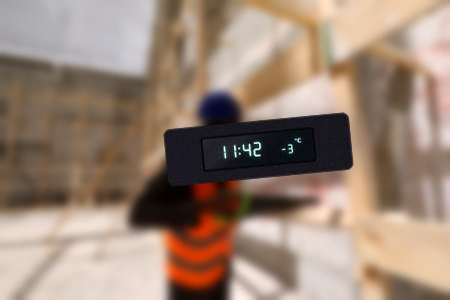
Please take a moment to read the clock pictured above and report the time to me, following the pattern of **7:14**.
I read **11:42**
